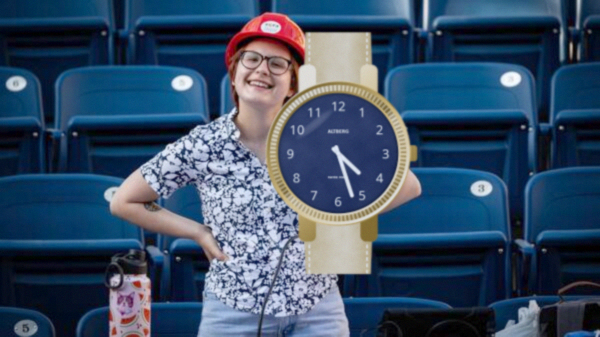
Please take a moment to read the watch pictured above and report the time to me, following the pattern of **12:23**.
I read **4:27**
